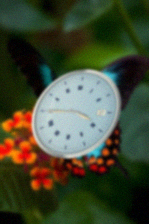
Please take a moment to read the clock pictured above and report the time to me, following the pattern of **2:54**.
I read **3:45**
